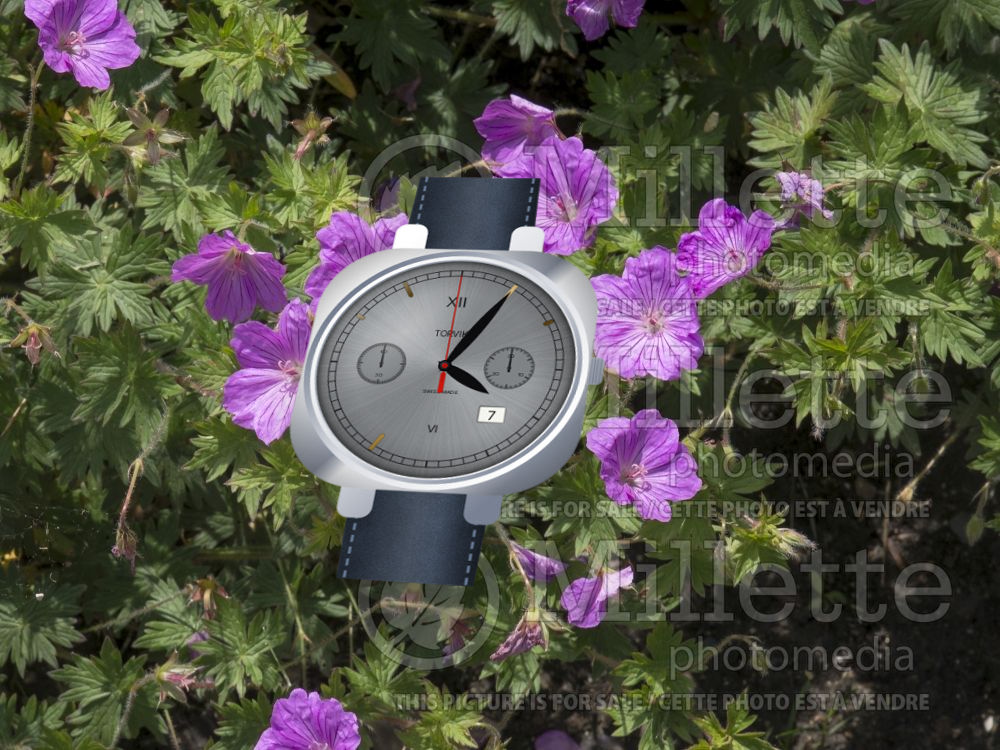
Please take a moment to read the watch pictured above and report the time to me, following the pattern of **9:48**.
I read **4:05**
